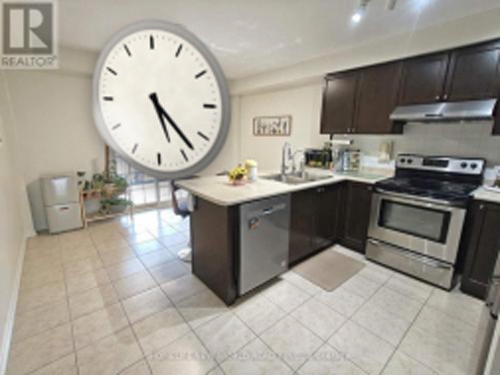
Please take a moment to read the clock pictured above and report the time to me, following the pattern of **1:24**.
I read **5:23**
